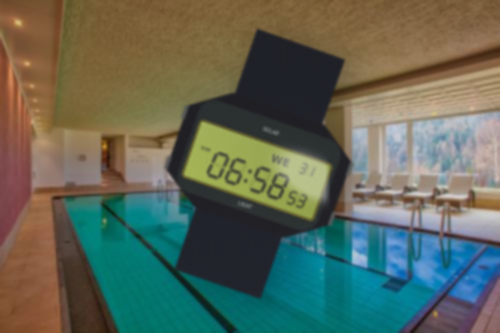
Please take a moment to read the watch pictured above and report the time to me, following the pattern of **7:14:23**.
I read **6:58:53**
